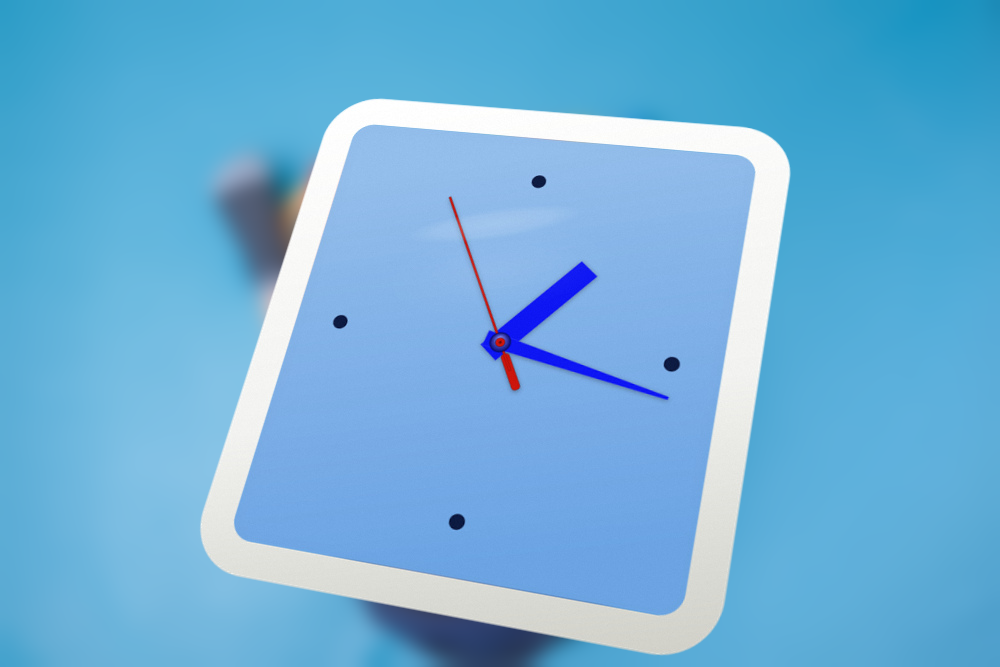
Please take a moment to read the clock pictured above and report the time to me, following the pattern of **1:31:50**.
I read **1:16:55**
